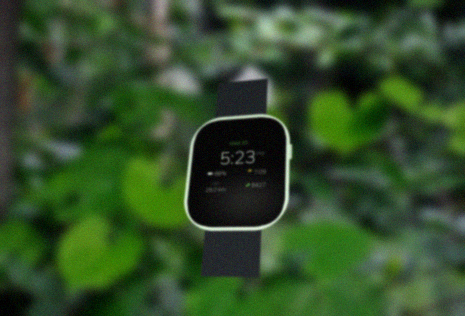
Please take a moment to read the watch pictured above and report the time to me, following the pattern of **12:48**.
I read **5:23**
